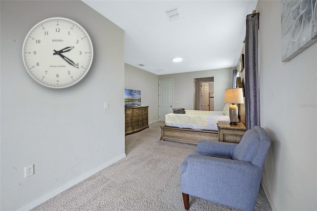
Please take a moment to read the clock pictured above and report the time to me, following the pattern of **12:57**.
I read **2:21**
